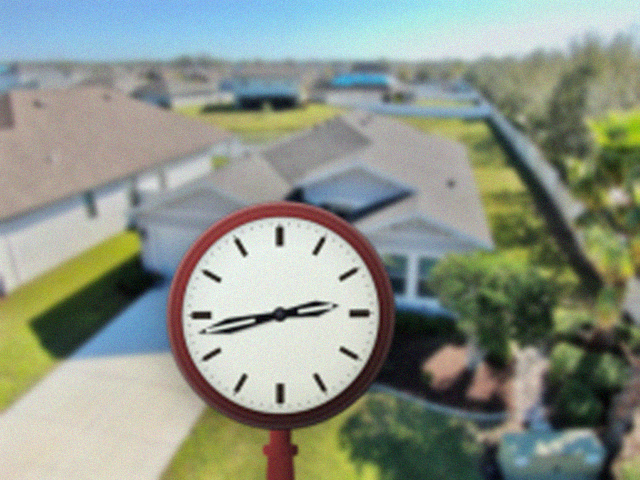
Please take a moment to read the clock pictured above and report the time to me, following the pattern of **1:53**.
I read **2:43**
